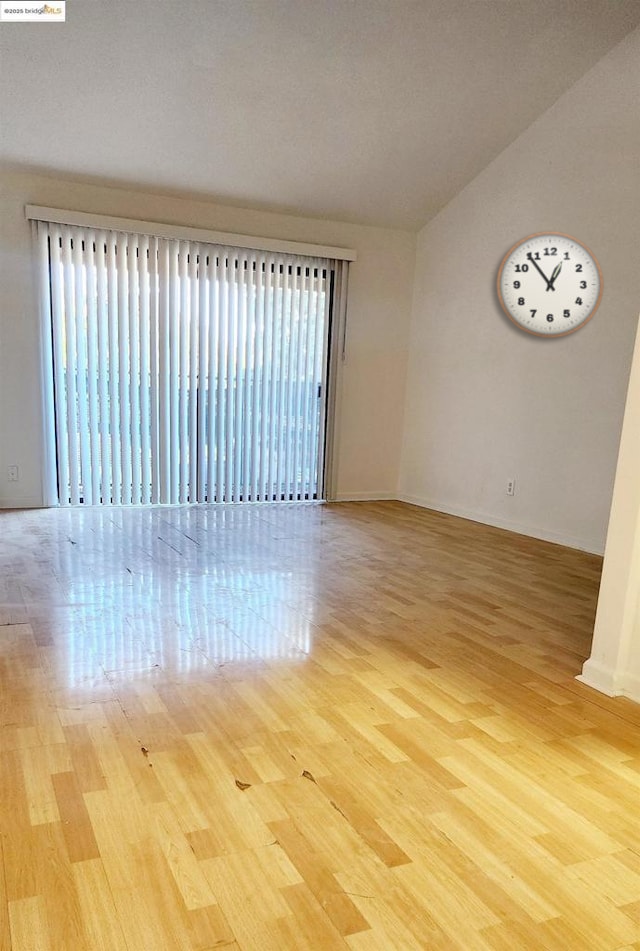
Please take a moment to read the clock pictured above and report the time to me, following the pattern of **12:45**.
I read **12:54**
